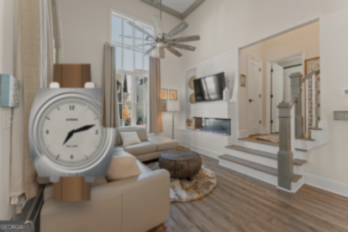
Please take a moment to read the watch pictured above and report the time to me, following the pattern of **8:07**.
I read **7:12**
